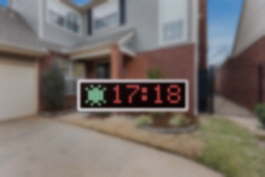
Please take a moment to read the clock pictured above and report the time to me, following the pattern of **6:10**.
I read **17:18**
